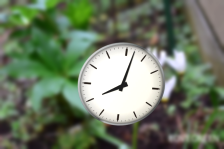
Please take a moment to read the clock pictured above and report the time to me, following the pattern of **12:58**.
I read **8:02**
